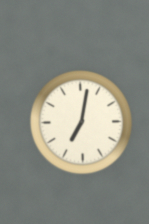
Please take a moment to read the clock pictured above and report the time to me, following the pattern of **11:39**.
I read **7:02**
